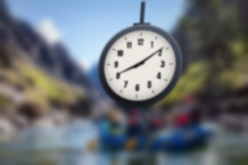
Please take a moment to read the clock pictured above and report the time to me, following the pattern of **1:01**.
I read **8:09**
